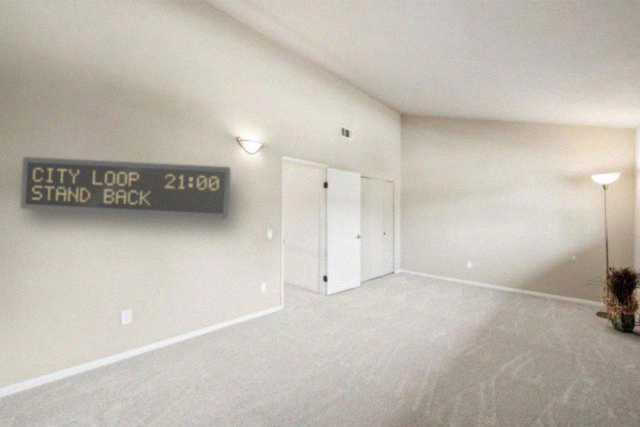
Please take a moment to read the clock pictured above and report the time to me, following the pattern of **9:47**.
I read **21:00**
